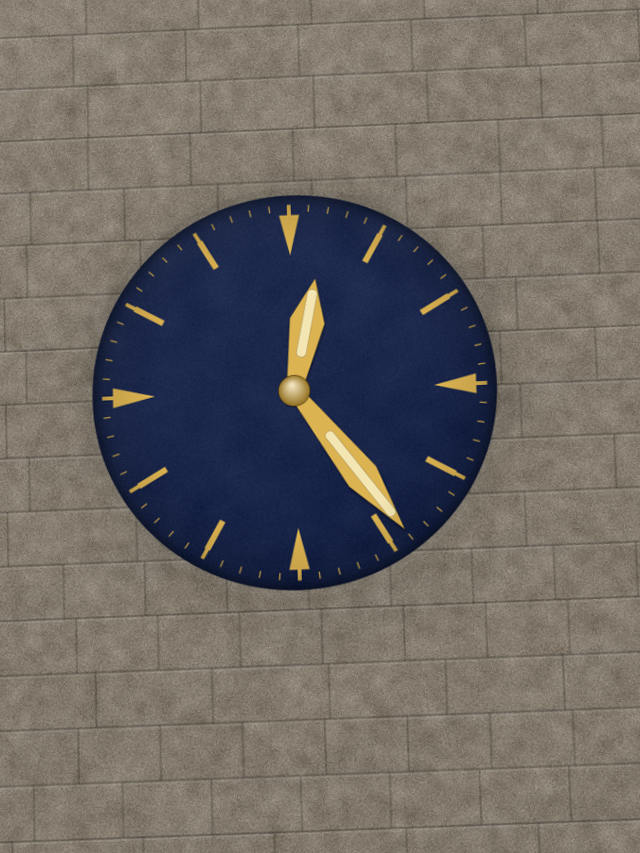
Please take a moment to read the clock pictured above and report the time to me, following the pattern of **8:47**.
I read **12:24**
